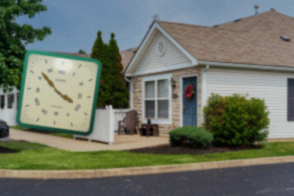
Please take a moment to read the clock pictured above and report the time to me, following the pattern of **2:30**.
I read **3:52**
